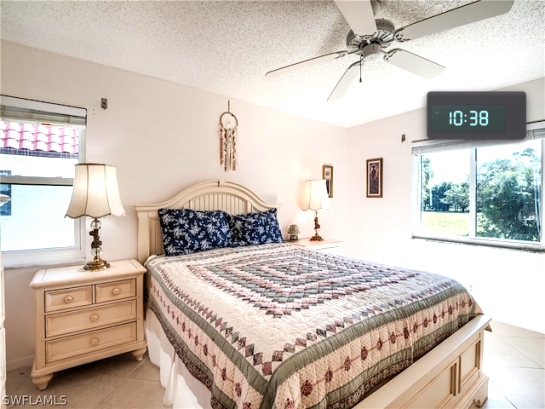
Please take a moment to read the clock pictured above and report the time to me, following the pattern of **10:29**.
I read **10:38**
